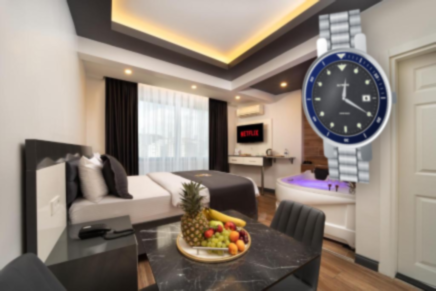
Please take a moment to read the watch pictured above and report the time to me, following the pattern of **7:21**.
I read **12:20**
